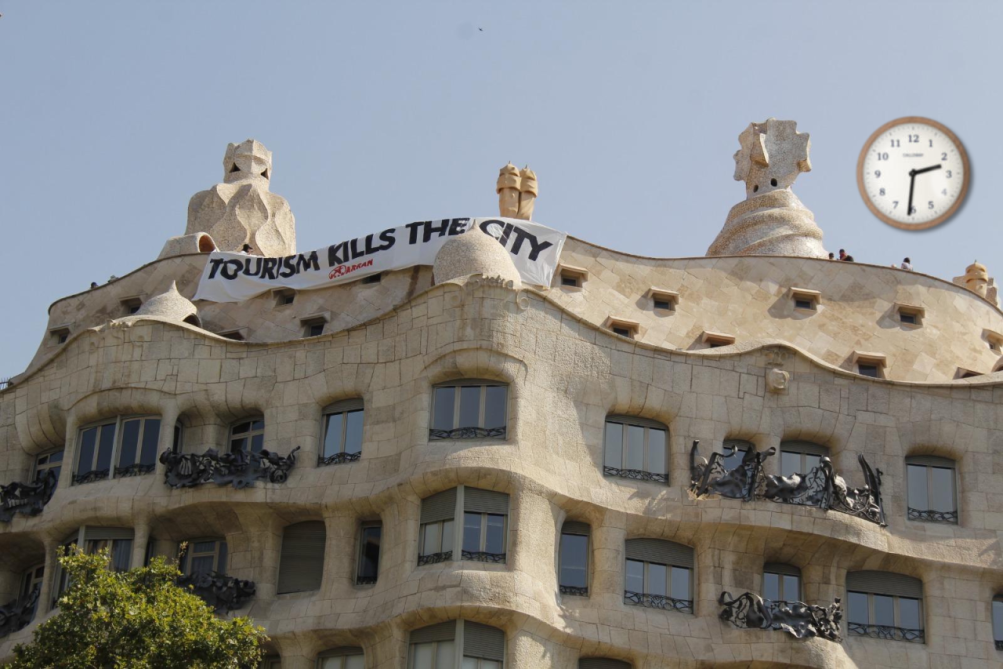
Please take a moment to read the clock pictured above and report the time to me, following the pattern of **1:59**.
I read **2:31**
